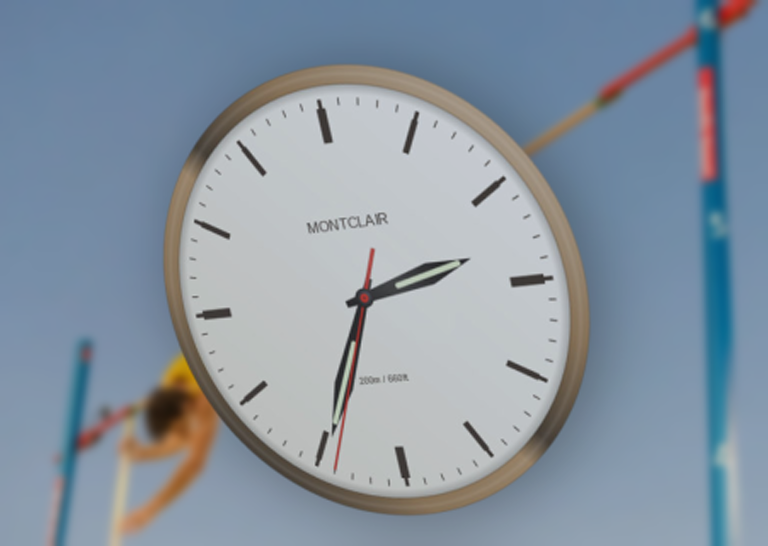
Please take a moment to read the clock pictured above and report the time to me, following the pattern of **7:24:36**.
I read **2:34:34**
